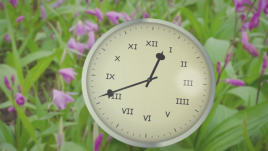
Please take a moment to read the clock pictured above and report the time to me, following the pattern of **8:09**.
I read **12:41**
